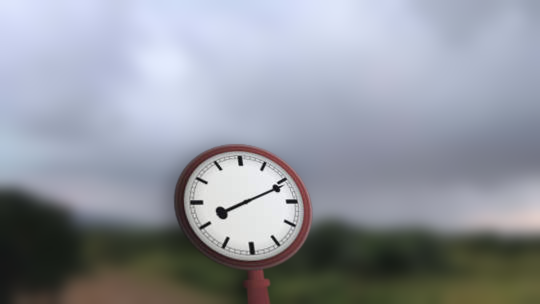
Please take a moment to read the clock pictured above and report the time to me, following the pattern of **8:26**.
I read **8:11**
